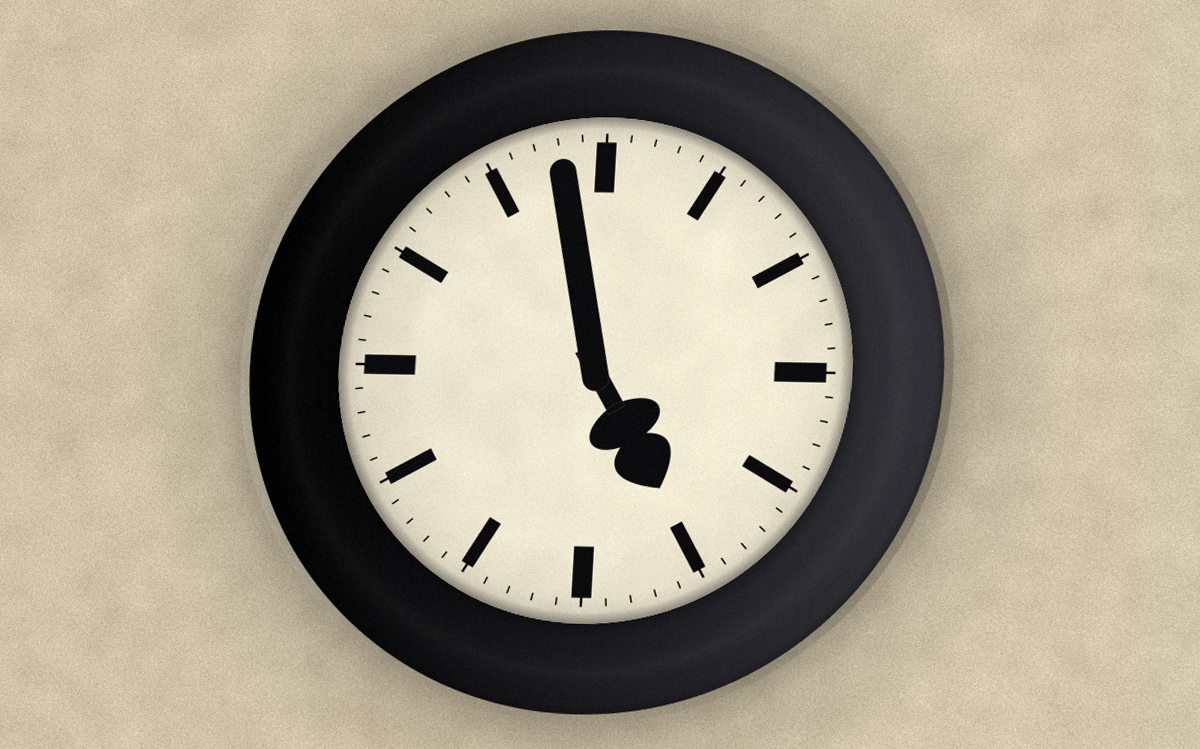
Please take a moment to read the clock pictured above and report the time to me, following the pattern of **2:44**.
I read **4:58**
